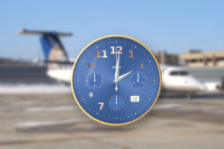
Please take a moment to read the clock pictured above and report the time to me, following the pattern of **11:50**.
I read **2:01**
